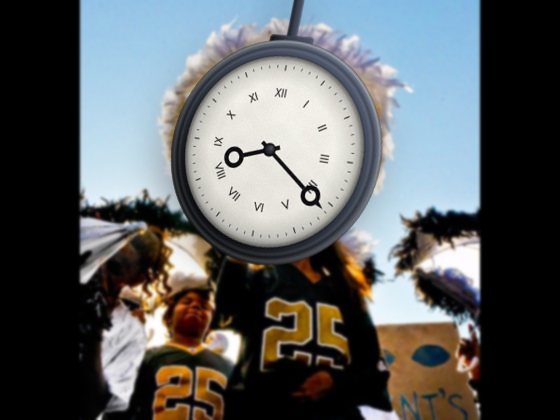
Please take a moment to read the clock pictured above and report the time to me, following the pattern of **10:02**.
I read **8:21**
